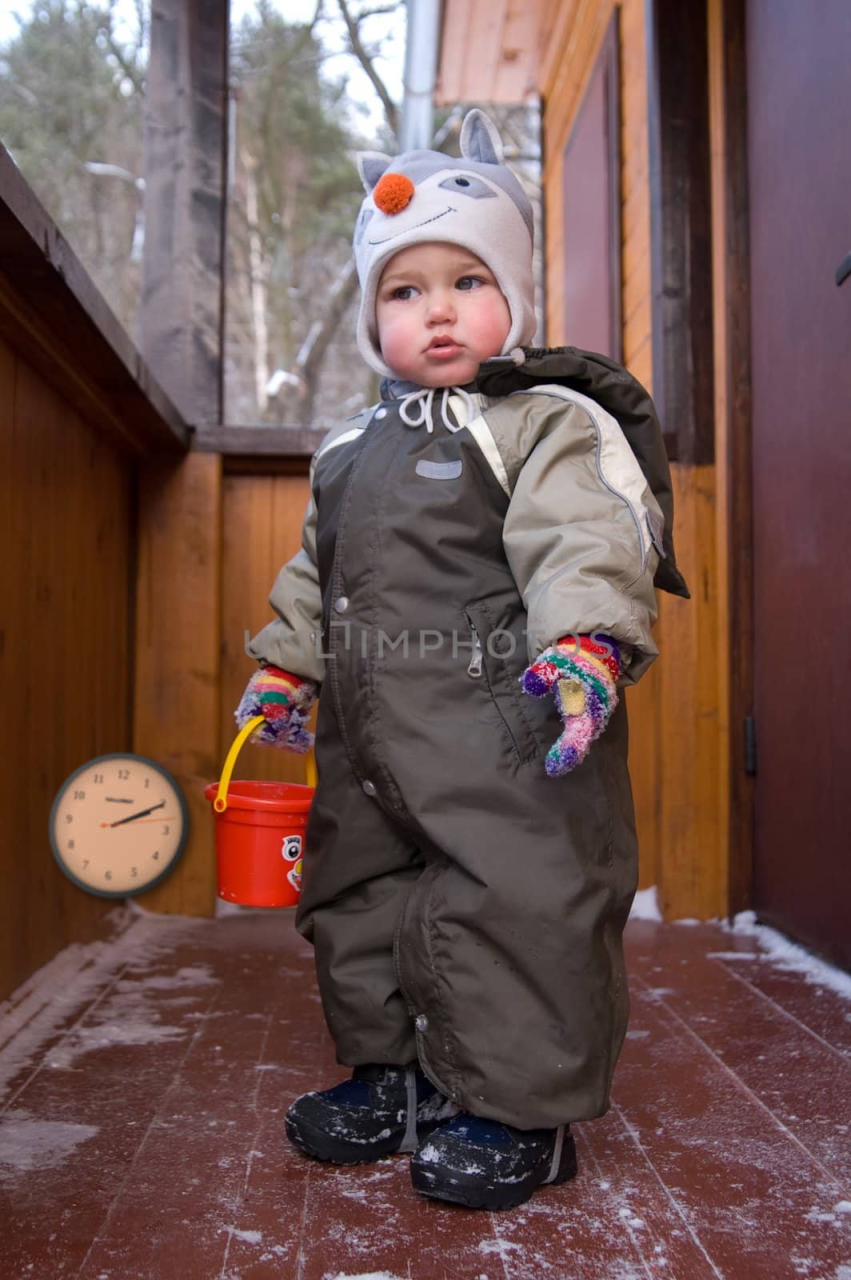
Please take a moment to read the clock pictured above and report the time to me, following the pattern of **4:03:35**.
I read **2:10:13**
